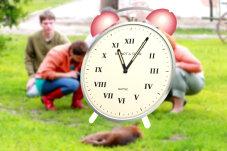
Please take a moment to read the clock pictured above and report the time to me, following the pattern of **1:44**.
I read **11:05**
